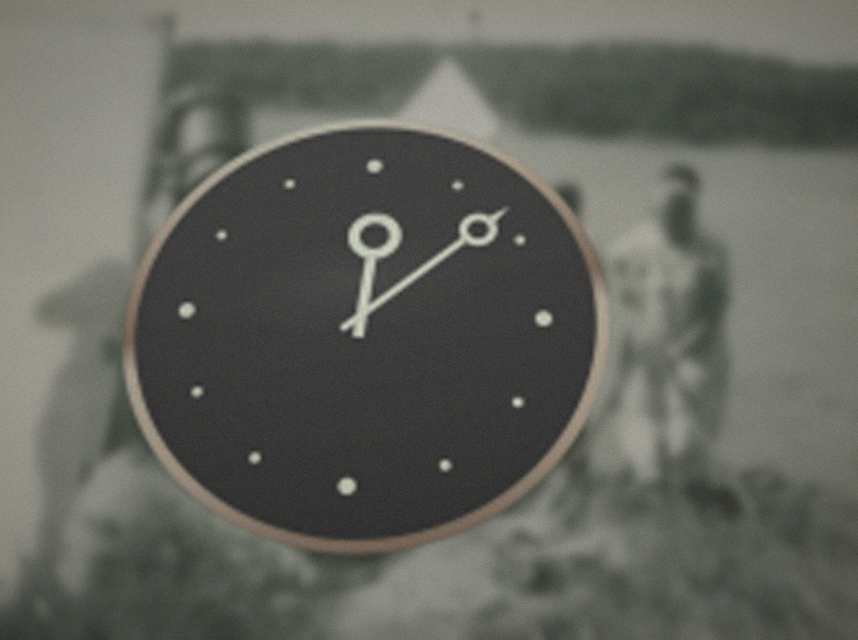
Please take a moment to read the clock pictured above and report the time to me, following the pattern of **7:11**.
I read **12:08**
